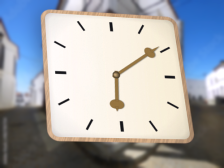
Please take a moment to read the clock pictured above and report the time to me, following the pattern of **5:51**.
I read **6:09**
